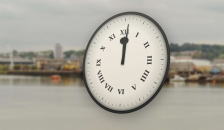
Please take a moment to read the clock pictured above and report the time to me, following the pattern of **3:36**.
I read **12:01**
